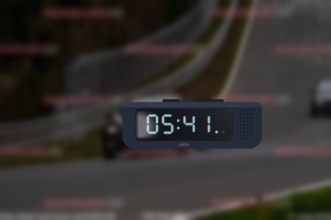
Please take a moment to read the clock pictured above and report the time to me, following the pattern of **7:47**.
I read **5:41**
